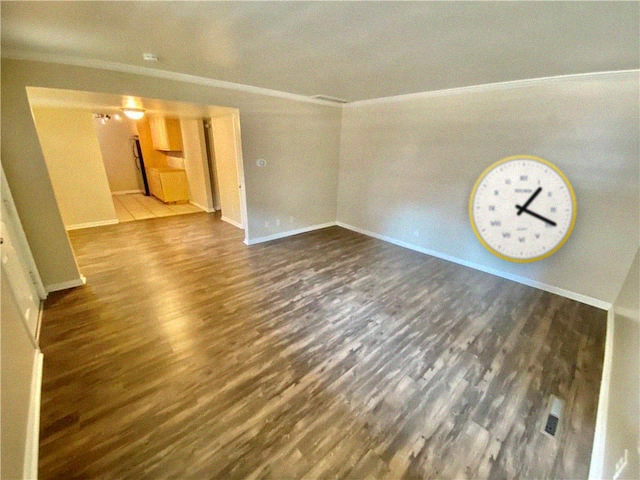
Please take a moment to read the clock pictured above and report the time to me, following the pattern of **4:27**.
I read **1:19**
